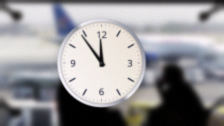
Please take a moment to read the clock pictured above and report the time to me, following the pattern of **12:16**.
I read **11:54**
